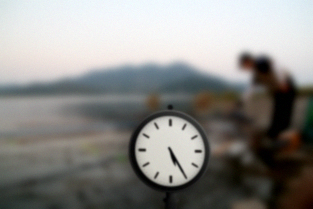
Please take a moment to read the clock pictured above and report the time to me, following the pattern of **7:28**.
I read **5:25**
